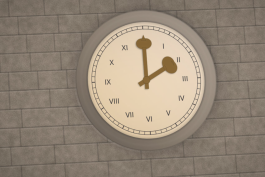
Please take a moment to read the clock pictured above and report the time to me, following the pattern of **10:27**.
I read **2:00**
